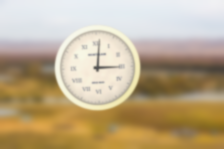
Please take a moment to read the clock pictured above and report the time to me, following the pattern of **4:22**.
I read **3:01**
